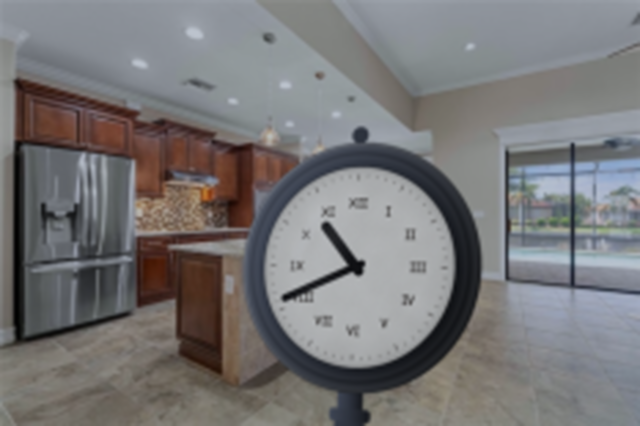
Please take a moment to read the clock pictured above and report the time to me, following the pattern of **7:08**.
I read **10:41**
